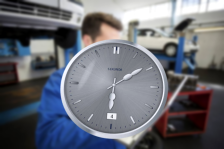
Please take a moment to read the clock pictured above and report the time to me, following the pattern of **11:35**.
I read **6:09**
